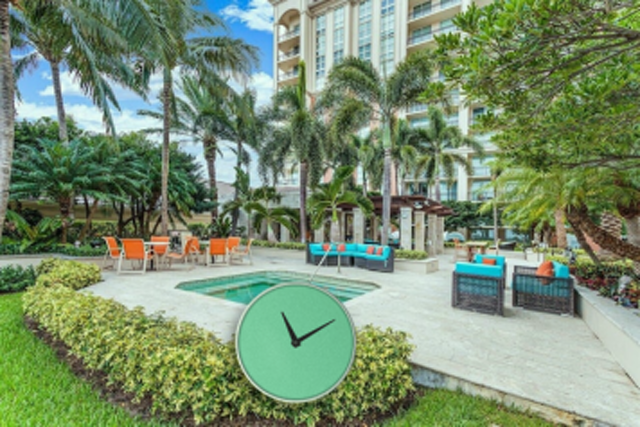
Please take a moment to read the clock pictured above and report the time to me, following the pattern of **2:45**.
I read **11:10**
